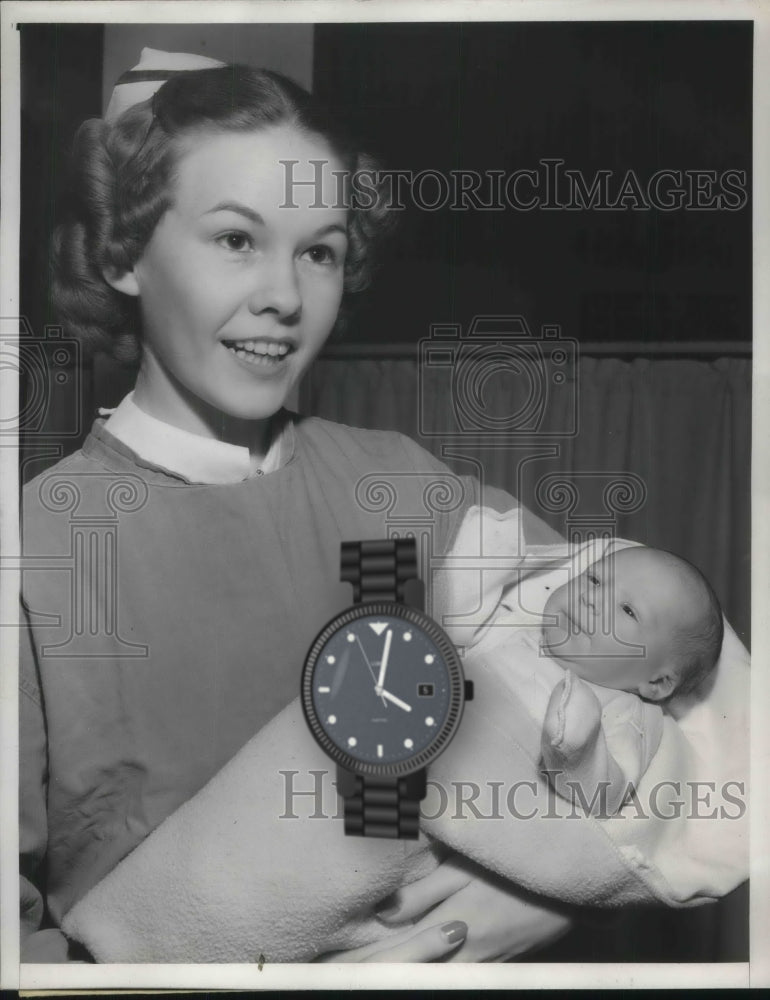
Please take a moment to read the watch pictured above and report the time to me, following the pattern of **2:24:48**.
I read **4:01:56**
